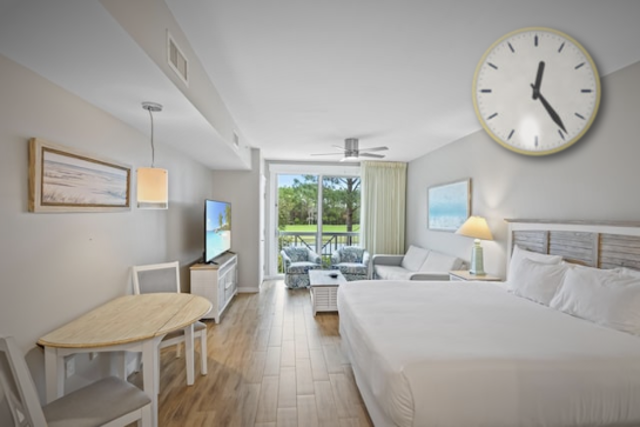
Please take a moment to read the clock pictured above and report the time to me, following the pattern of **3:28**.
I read **12:24**
